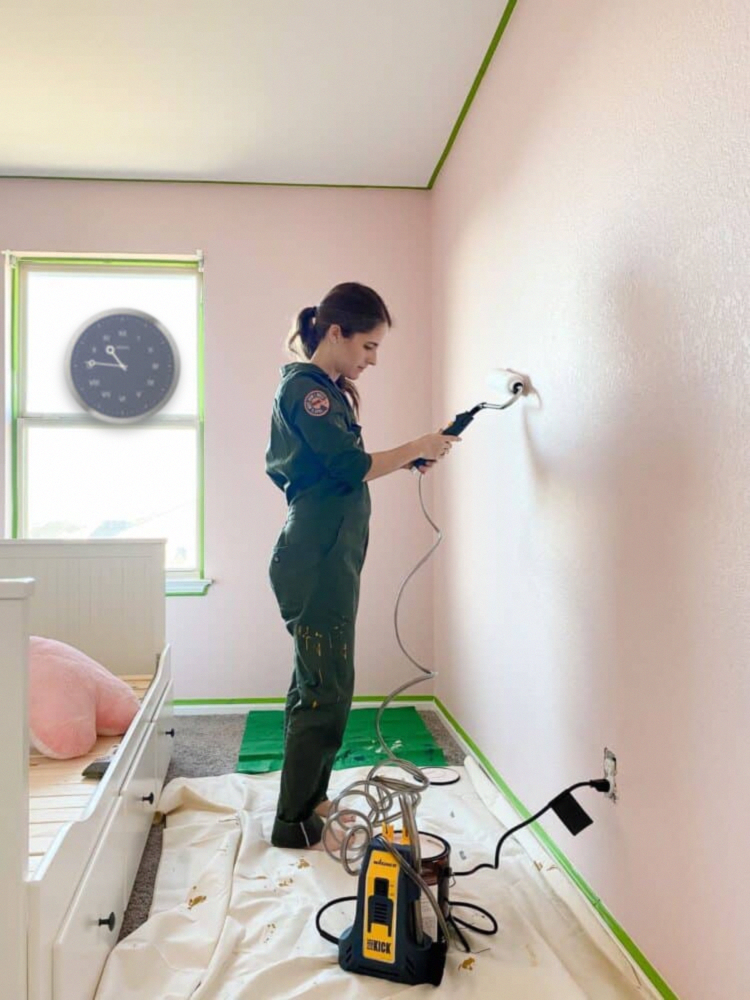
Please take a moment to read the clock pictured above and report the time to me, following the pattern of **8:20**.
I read **10:46**
